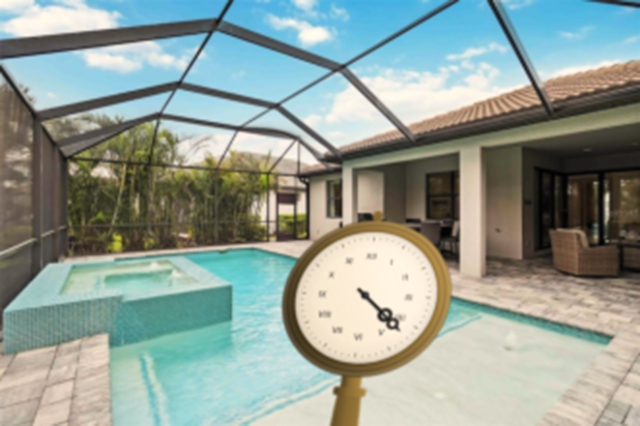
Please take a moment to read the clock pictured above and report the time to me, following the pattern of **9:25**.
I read **4:22**
